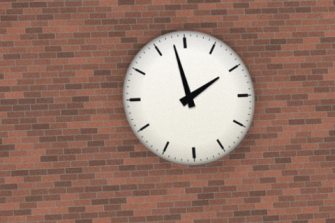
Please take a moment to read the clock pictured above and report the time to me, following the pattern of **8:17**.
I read **1:58**
